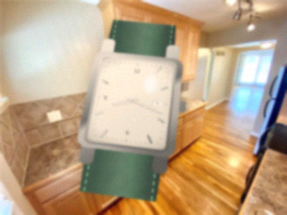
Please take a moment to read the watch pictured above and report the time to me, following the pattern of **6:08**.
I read **8:18**
